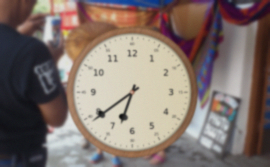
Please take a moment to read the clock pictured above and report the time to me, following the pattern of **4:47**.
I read **6:39**
